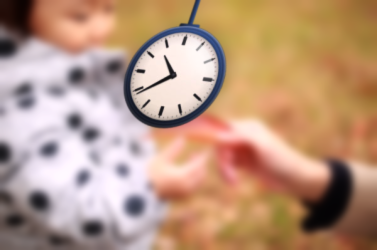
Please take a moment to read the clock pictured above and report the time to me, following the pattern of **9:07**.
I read **10:39**
